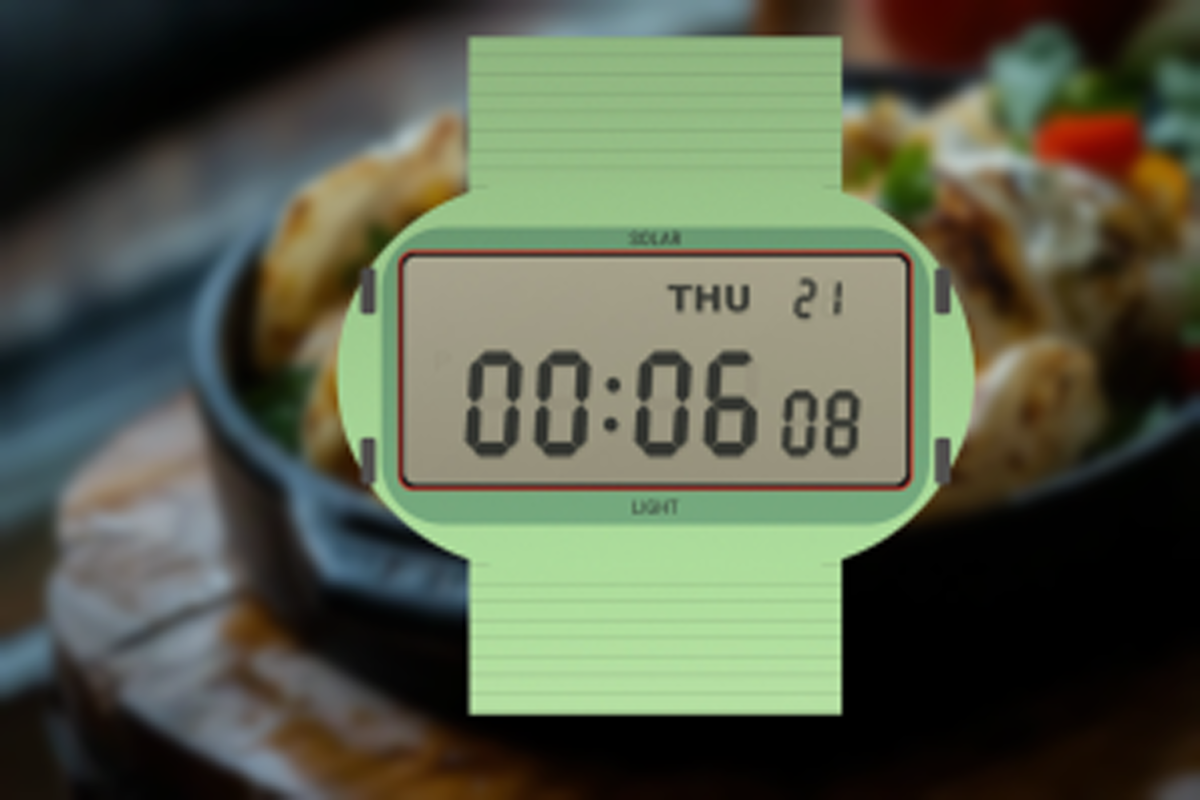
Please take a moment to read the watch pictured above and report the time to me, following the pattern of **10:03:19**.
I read **0:06:08**
